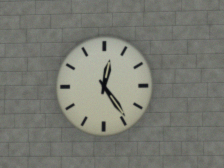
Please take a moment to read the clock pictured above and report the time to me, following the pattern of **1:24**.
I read **12:24**
